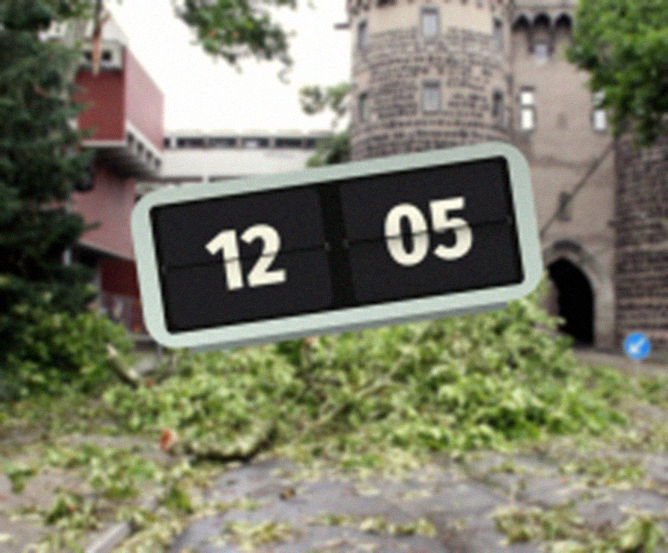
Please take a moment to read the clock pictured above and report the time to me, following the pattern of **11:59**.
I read **12:05**
